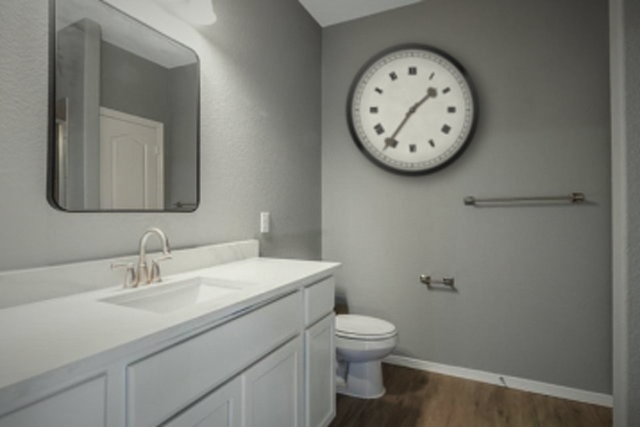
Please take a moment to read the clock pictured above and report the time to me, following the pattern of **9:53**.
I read **1:36**
